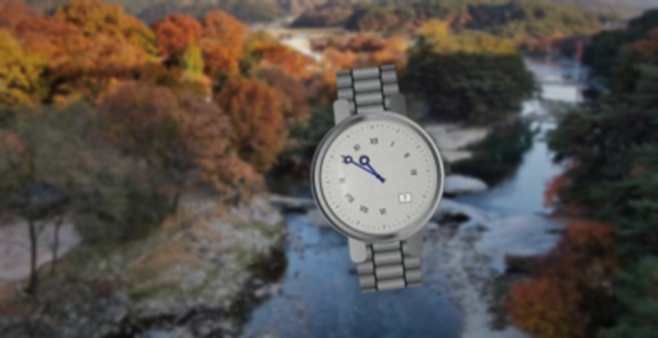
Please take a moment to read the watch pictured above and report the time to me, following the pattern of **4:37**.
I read **10:51**
